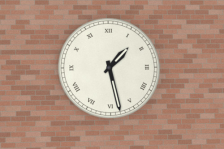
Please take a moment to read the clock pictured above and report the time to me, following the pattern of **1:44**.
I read **1:28**
